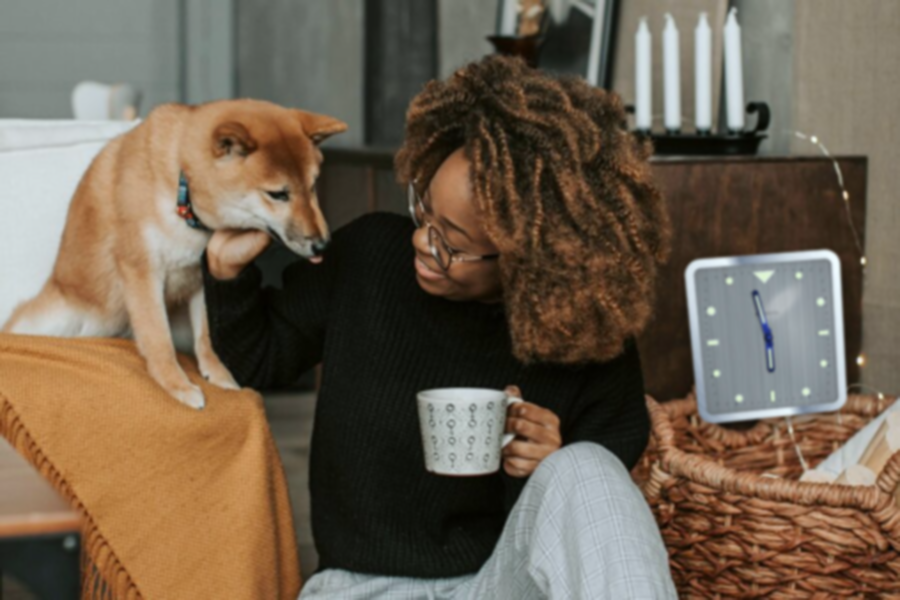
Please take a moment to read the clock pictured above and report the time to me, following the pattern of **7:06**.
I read **5:58**
